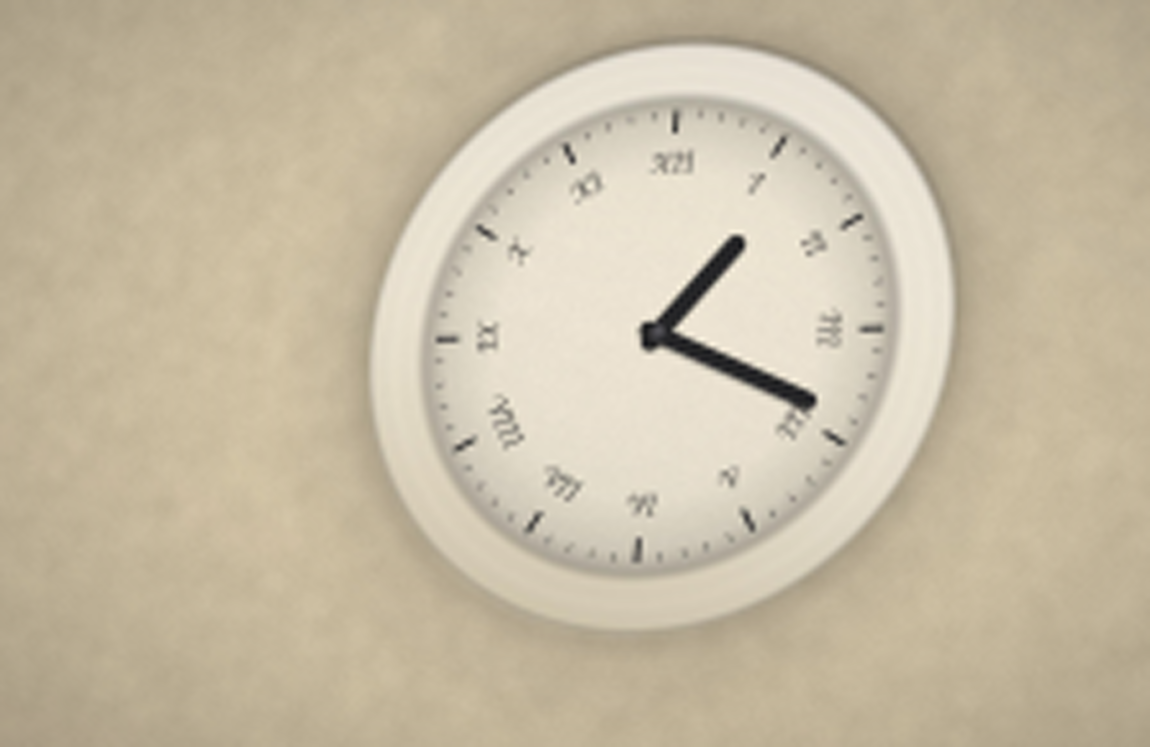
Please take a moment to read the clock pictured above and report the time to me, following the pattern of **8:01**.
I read **1:19**
